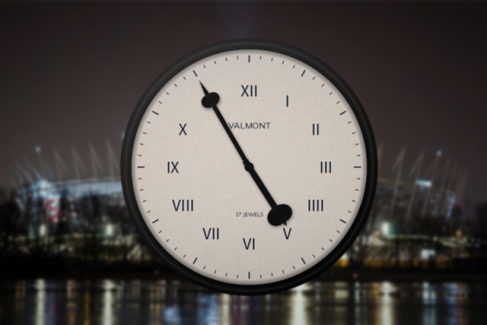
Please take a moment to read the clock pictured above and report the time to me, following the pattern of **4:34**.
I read **4:55**
